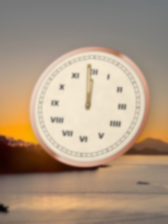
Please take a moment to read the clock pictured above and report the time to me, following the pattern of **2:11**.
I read **11:59**
